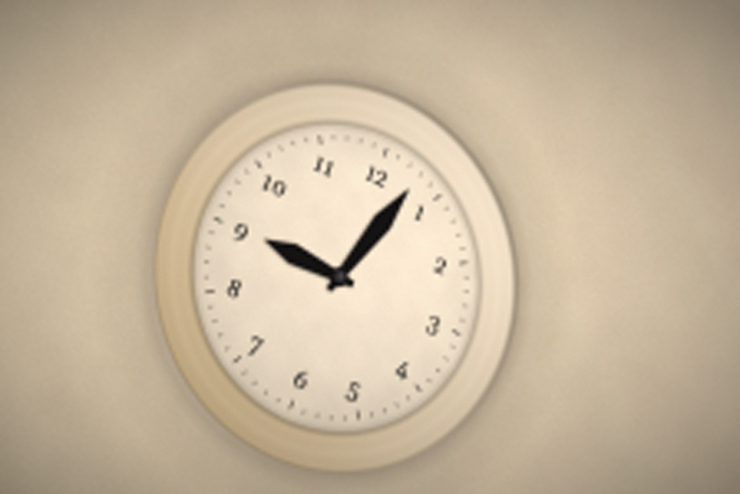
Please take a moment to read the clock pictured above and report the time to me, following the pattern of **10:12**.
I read **9:03**
